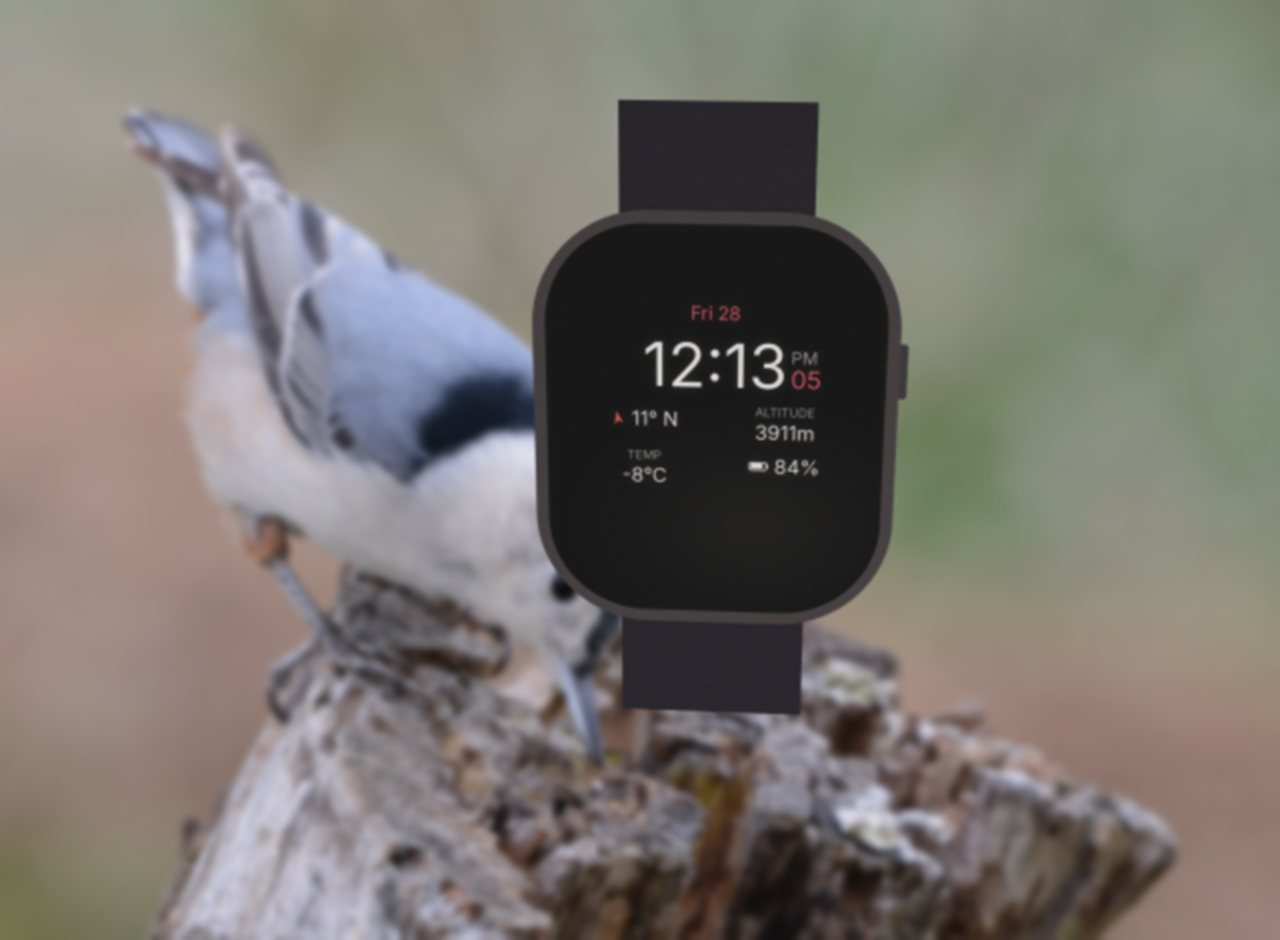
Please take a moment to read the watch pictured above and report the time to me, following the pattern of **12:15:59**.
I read **12:13:05**
